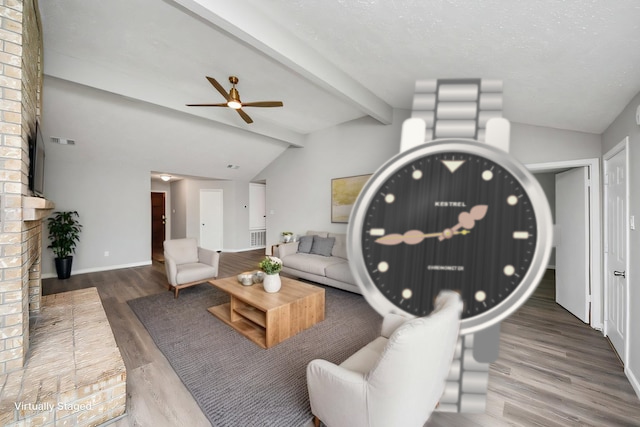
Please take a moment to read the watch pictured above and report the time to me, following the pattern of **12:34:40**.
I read **1:43:44**
